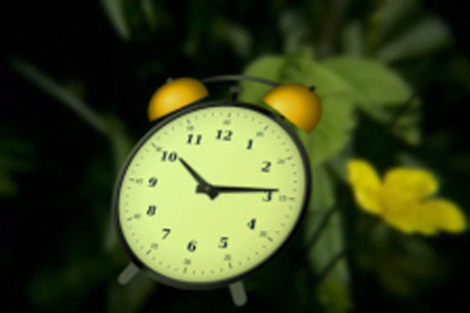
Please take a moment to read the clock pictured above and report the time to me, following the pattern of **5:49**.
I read **10:14**
